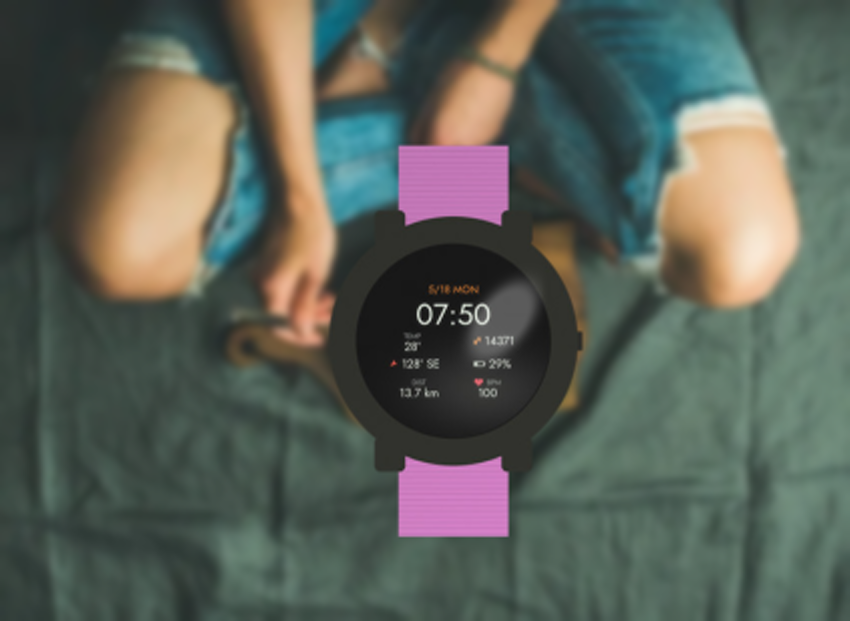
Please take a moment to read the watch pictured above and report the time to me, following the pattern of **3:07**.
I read **7:50**
